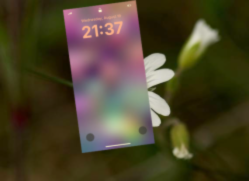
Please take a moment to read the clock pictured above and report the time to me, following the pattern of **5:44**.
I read **21:37**
